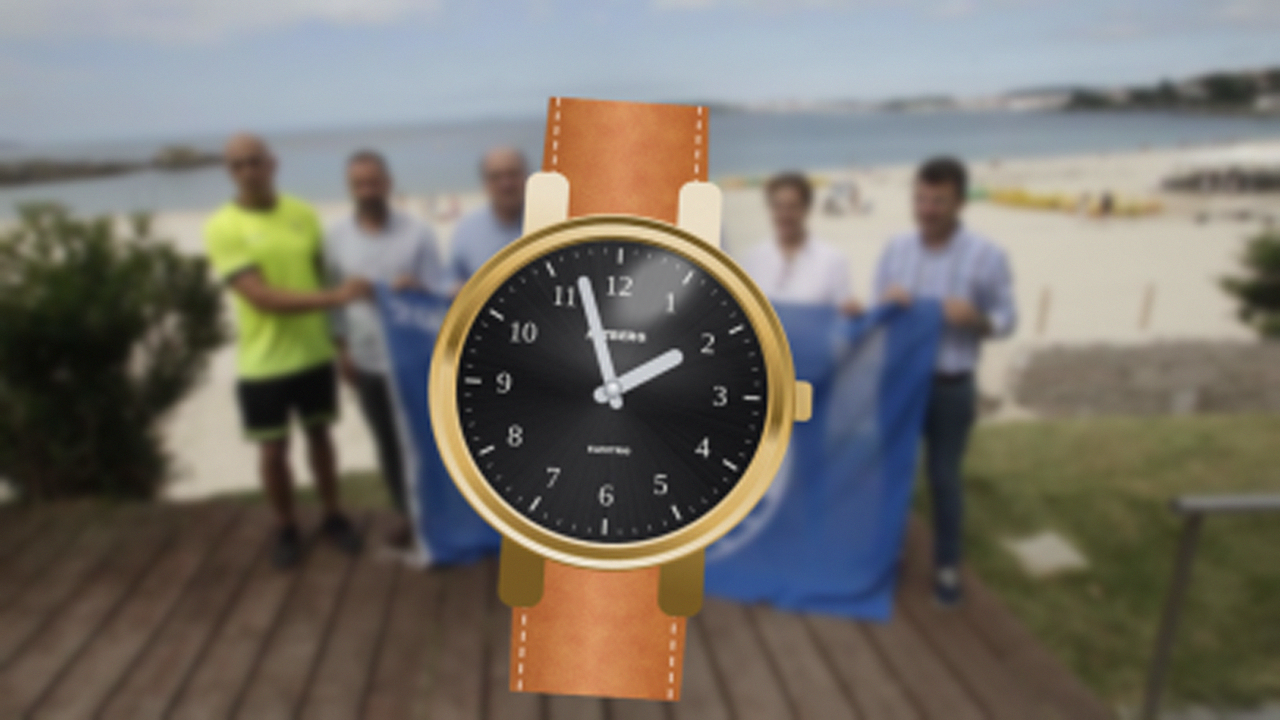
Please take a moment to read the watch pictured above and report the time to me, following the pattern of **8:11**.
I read **1:57**
